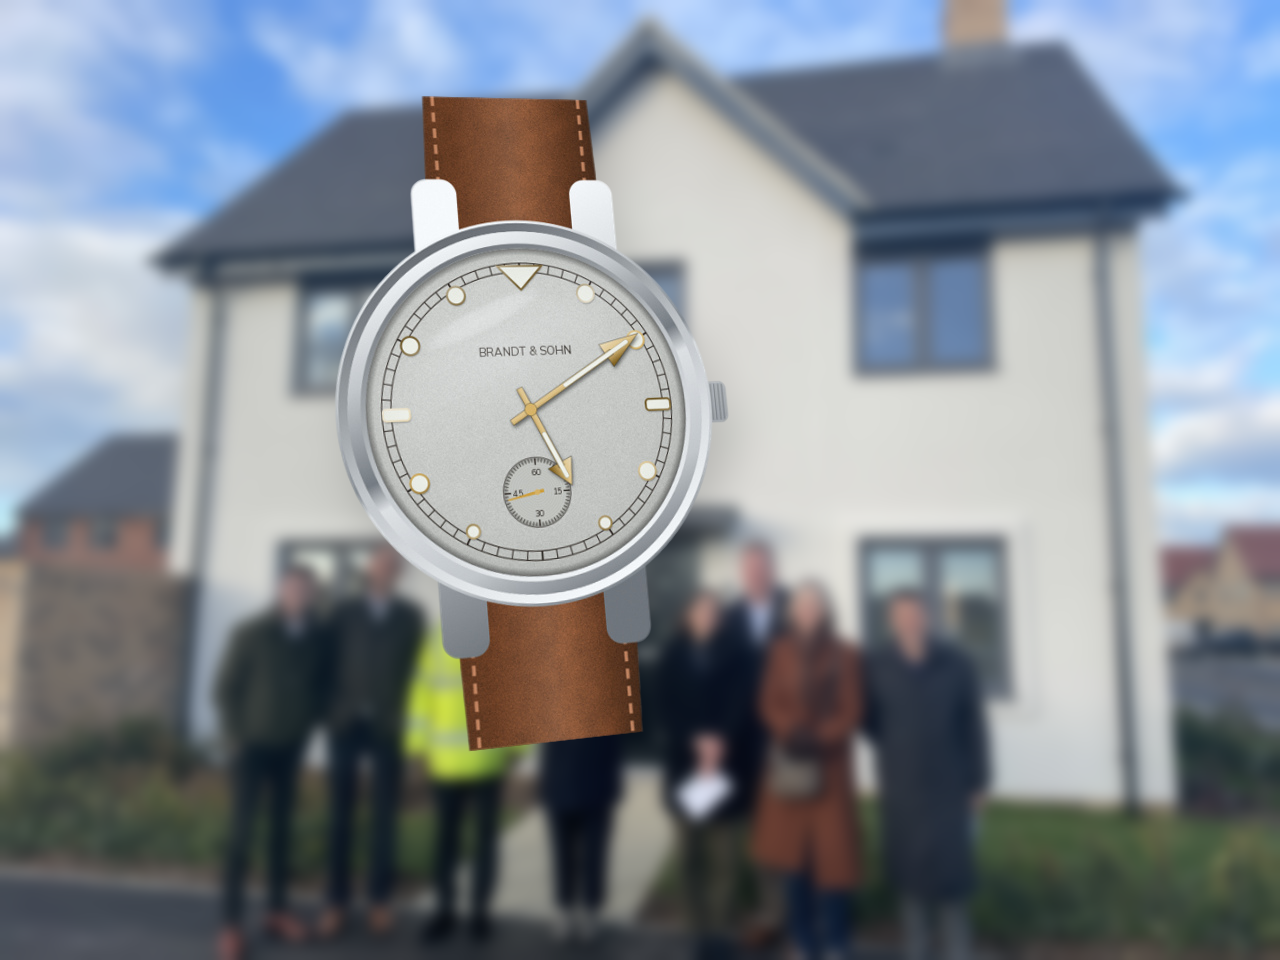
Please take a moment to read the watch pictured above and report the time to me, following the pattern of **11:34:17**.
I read **5:09:43**
